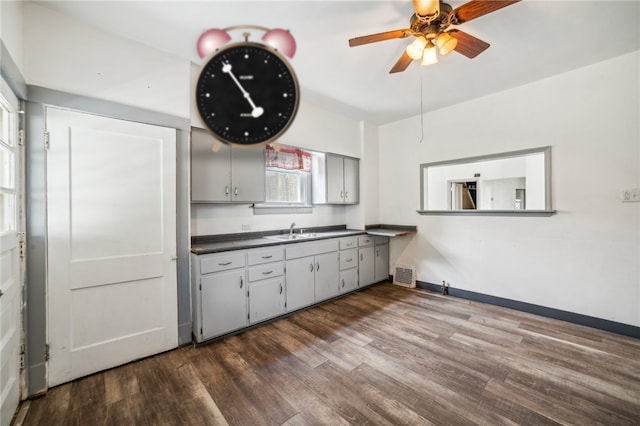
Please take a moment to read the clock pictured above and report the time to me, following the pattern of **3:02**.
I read **4:54**
